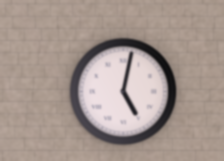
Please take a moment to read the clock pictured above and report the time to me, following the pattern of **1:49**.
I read **5:02**
